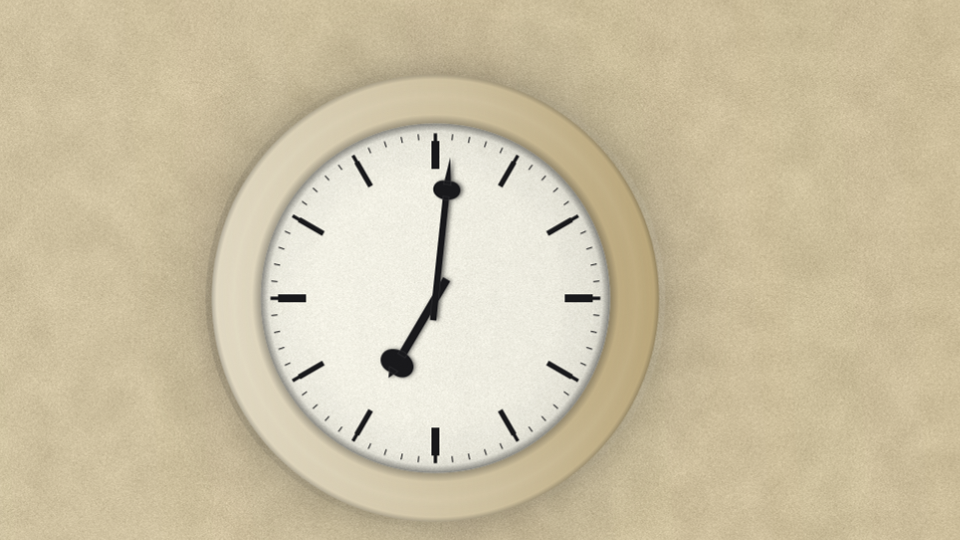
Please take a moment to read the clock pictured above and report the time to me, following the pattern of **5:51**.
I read **7:01**
